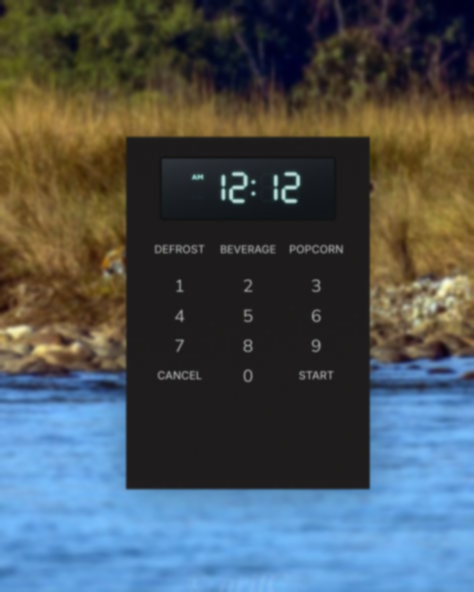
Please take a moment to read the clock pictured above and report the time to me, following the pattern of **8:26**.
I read **12:12**
